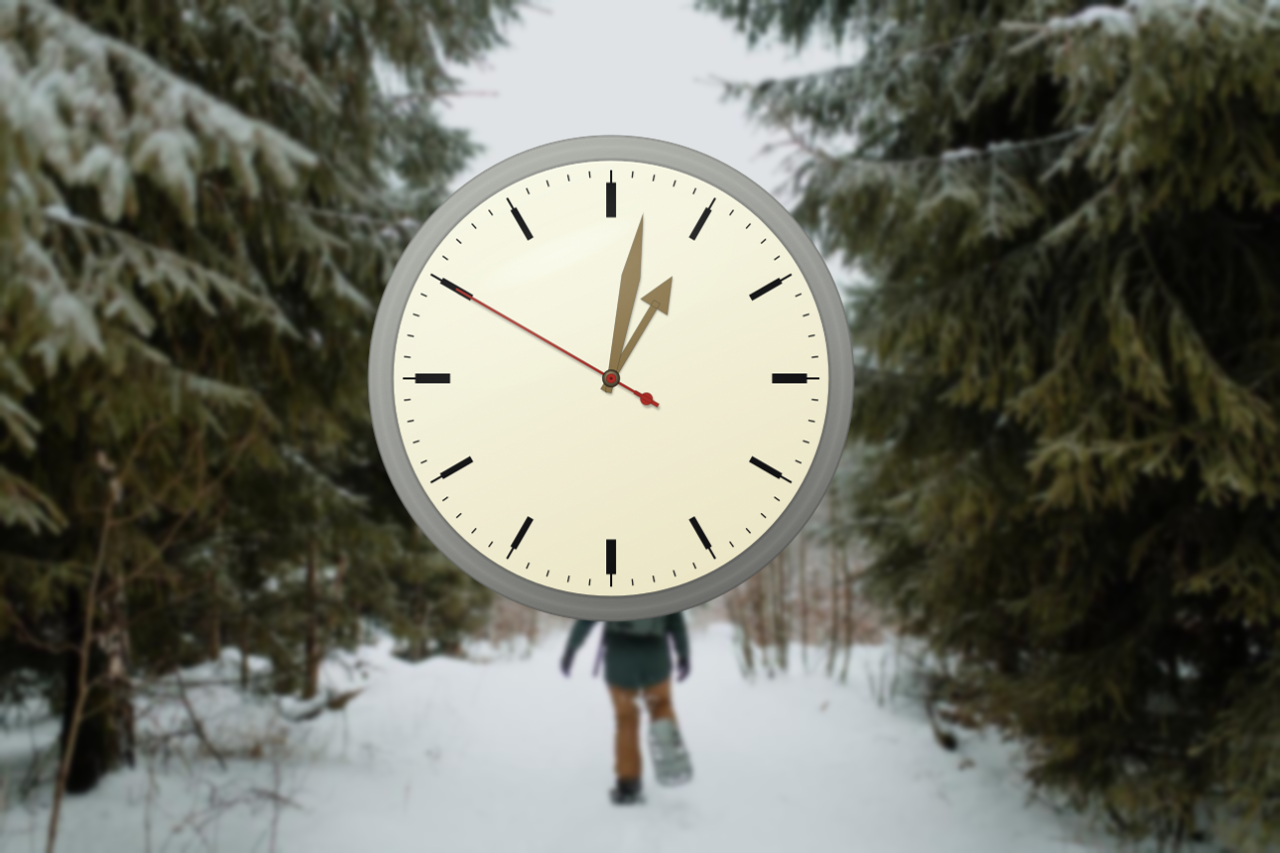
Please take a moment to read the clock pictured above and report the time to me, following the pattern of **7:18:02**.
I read **1:01:50**
